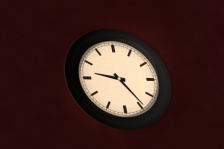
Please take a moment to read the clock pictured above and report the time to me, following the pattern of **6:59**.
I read **9:24**
